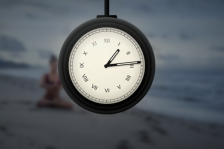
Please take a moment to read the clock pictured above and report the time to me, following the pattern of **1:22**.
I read **1:14**
